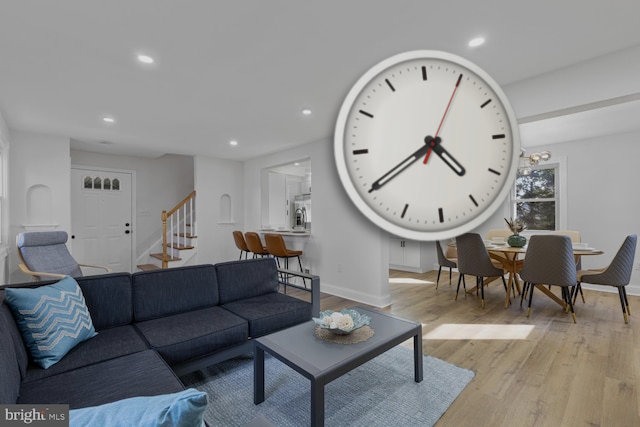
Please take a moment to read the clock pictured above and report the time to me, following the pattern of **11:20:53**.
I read **4:40:05**
